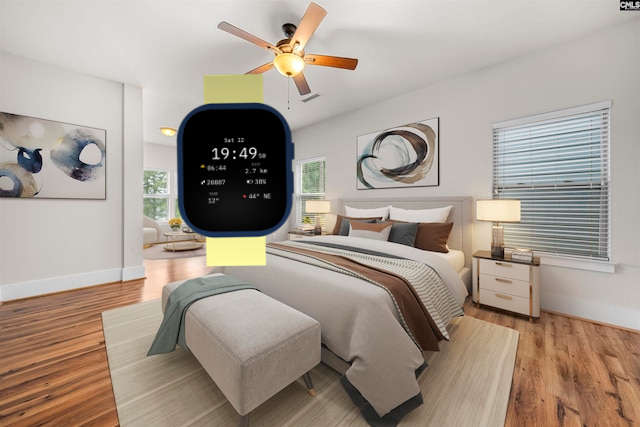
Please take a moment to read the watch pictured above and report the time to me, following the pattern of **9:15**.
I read **19:49**
